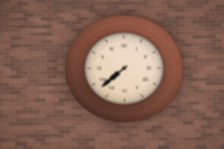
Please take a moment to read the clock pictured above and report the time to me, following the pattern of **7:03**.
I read **7:38**
